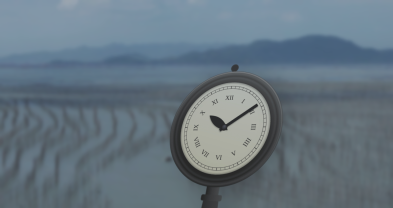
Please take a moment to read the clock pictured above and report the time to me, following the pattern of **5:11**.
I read **10:09**
